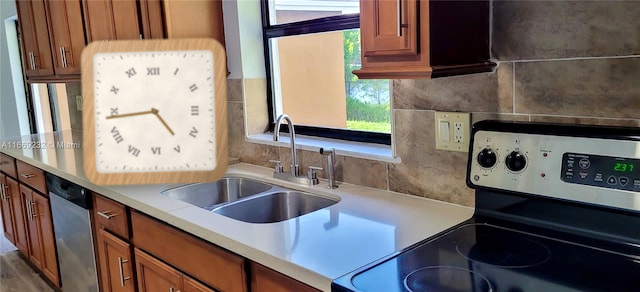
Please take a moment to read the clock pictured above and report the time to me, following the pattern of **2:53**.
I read **4:44**
